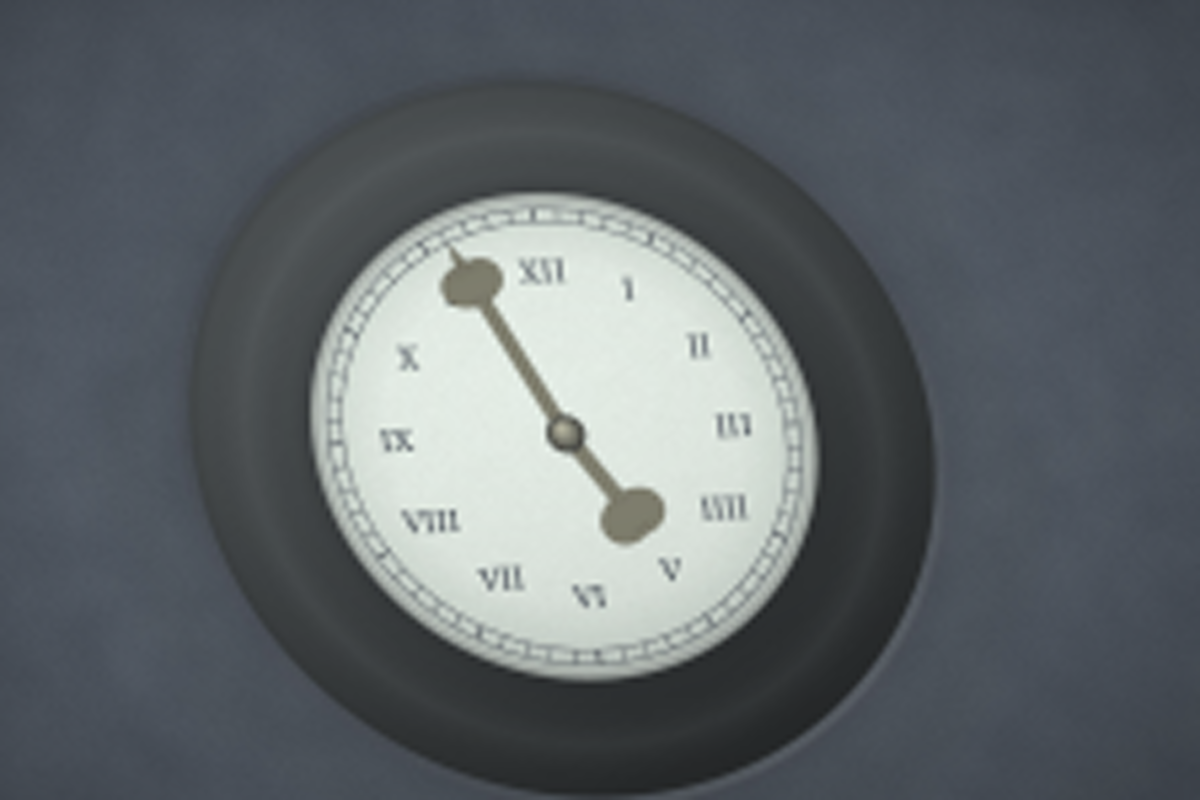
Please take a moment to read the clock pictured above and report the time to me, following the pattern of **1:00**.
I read **4:56**
